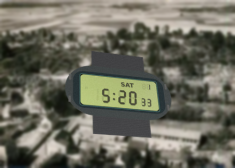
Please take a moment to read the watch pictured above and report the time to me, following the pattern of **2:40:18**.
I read **5:20:33**
